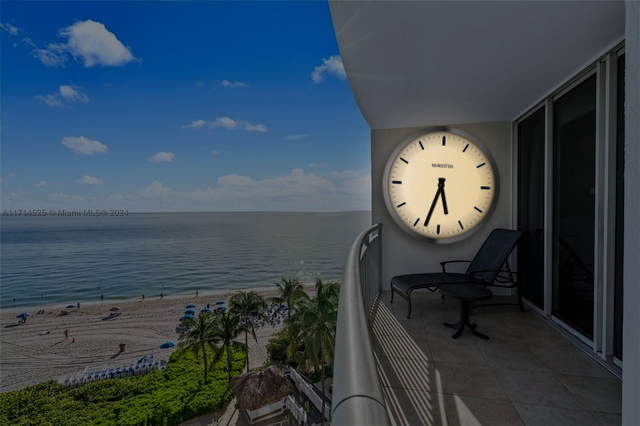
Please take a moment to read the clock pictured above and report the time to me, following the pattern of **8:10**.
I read **5:33**
